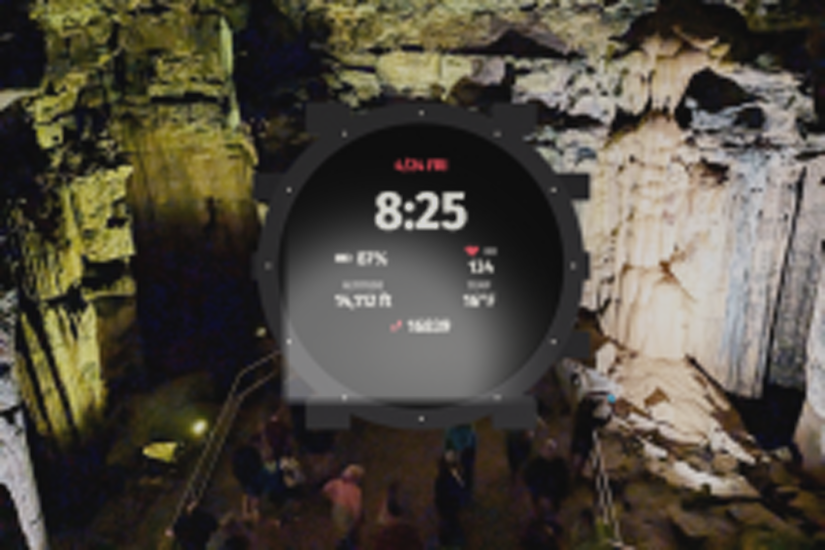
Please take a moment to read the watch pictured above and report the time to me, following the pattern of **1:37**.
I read **8:25**
